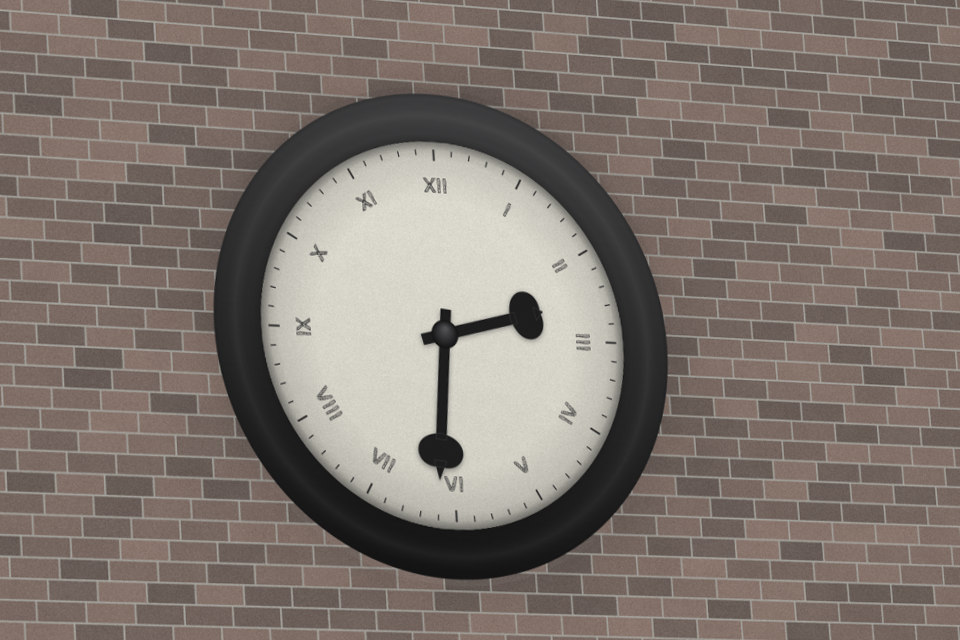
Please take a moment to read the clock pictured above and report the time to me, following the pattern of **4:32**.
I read **2:31**
